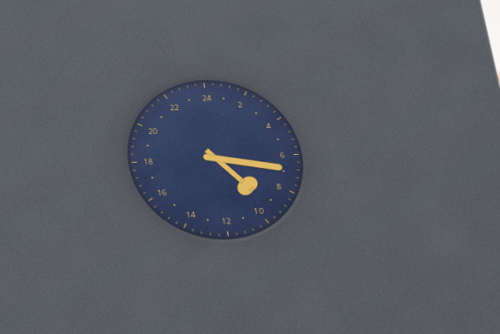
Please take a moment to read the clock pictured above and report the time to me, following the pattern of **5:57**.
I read **9:17**
